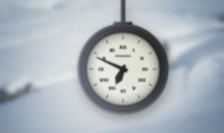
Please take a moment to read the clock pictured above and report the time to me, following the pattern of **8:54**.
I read **6:49**
